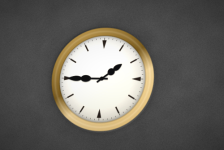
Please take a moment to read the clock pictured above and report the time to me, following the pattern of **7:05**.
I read **1:45**
